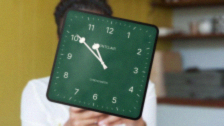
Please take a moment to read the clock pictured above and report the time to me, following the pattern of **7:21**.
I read **10:51**
